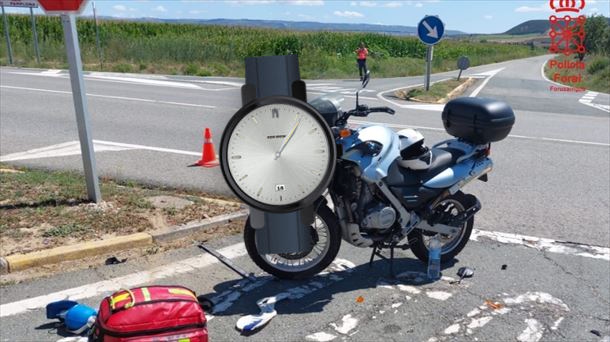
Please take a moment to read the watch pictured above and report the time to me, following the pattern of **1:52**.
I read **1:06**
